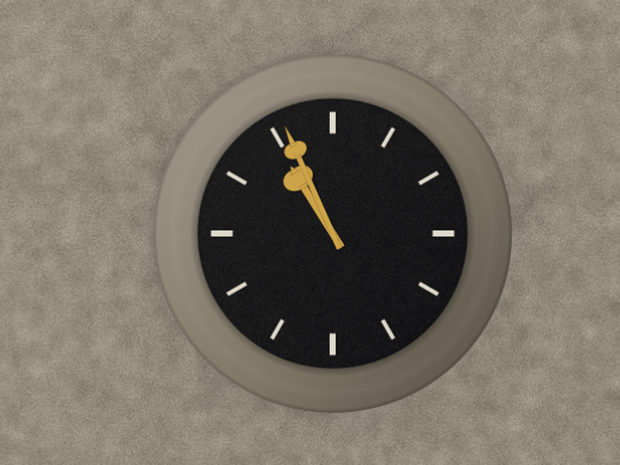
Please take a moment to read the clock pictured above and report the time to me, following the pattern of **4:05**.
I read **10:56**
